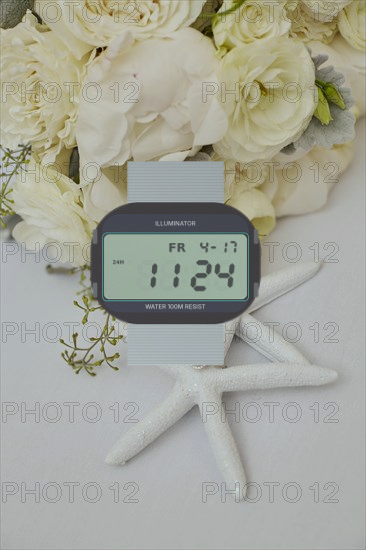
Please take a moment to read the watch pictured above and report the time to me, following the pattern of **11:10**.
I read **11:24**
